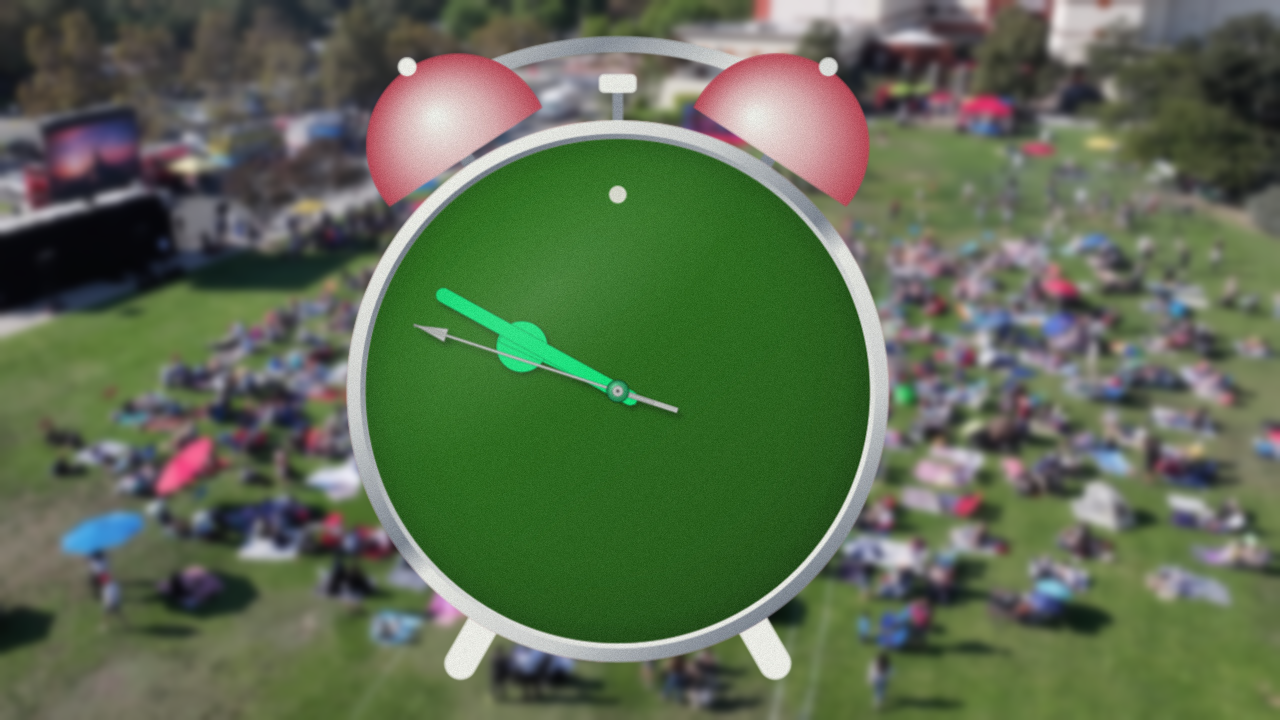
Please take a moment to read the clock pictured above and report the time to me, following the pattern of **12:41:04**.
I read **9:49:48**
